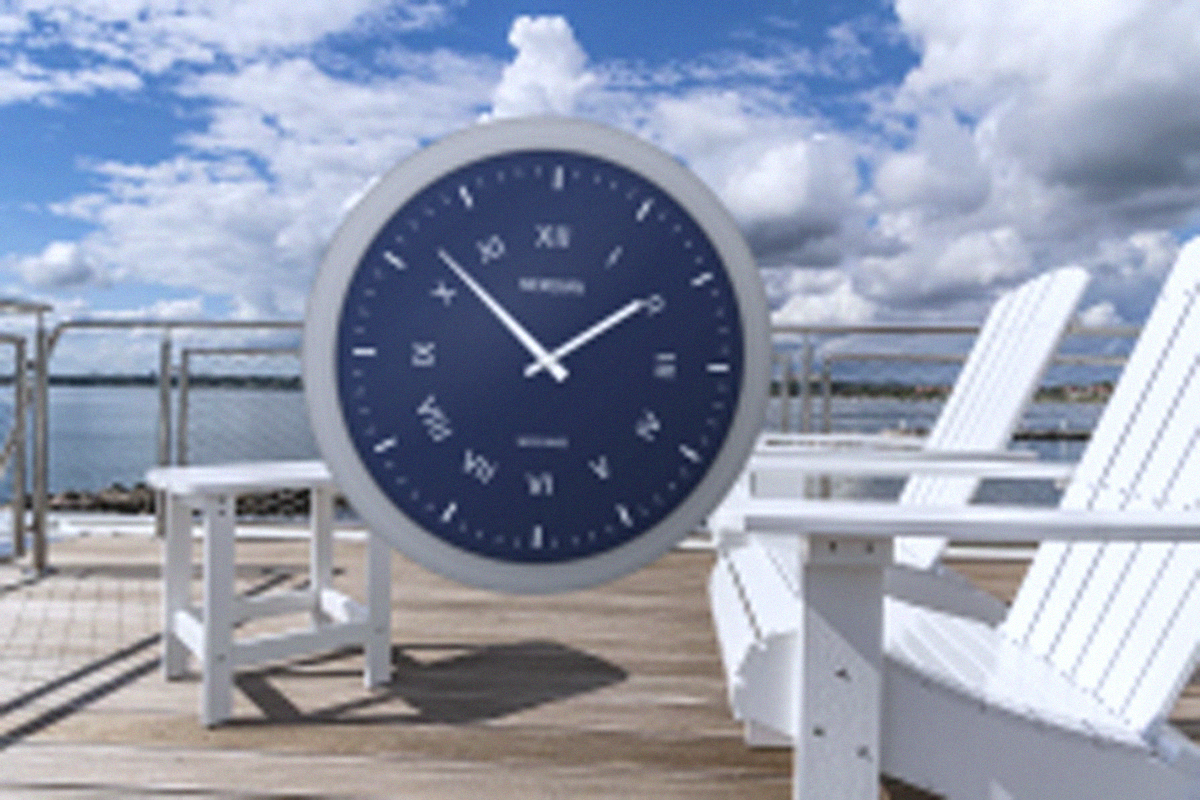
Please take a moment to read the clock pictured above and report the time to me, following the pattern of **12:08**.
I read **1:52**
